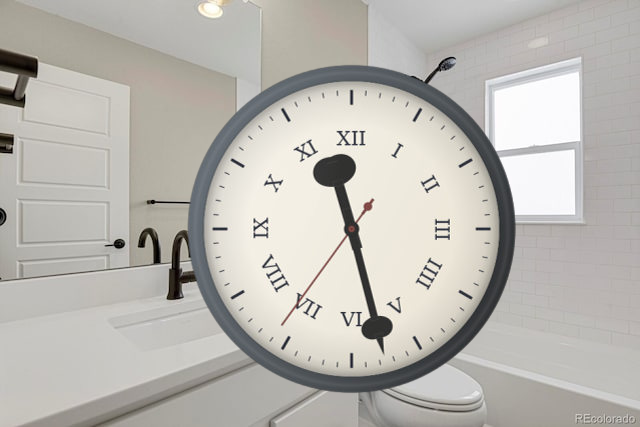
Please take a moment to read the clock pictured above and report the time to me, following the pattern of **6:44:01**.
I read **11:27:36**
